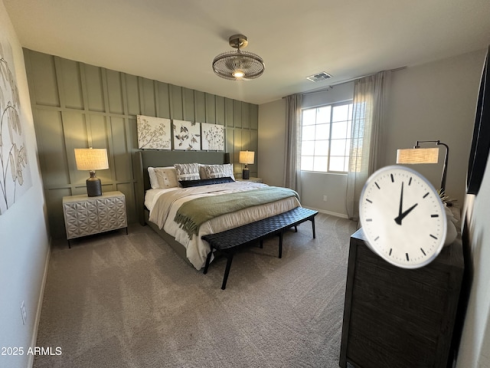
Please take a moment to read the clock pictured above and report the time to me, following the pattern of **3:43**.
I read **2:03**
